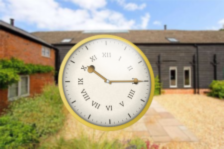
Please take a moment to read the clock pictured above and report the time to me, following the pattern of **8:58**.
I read **10:15**
